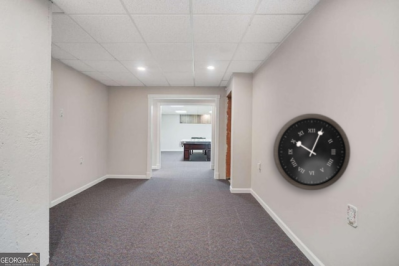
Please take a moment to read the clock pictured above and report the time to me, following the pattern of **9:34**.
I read **10:04**
